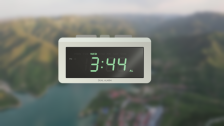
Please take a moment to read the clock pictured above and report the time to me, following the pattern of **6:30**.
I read **3:44**
